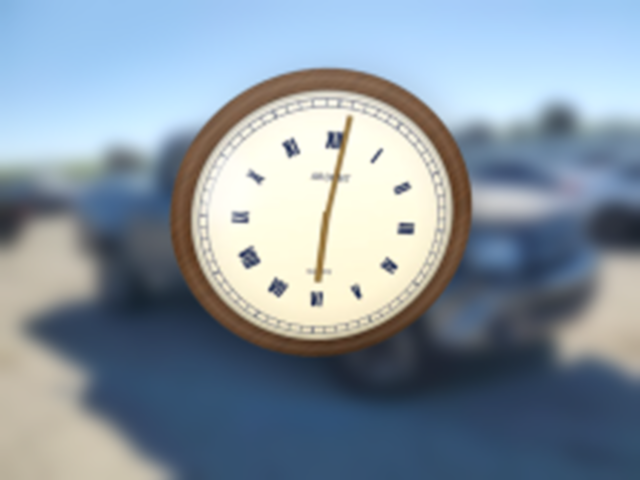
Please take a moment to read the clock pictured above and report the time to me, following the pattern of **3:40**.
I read **6:01**
